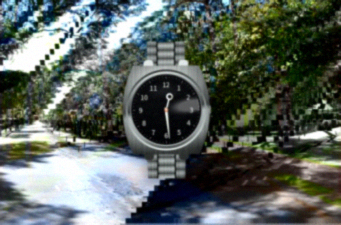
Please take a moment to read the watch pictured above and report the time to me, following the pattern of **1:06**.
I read **12:29**
